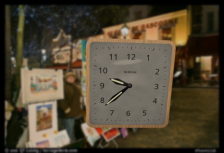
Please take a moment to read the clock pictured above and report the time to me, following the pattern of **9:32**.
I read **9:38**
